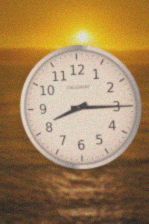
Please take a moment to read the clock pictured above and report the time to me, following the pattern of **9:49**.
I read **8:15**
